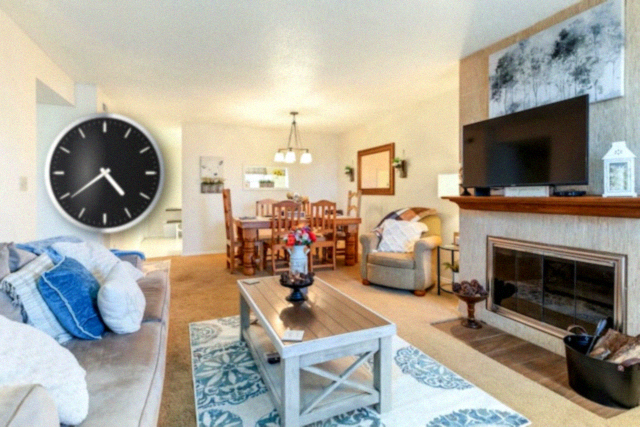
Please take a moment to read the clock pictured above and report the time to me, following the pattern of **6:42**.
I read **4:39**
